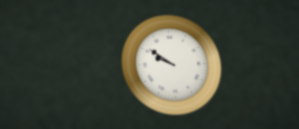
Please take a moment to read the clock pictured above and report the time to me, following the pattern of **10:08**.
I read **9:51**
